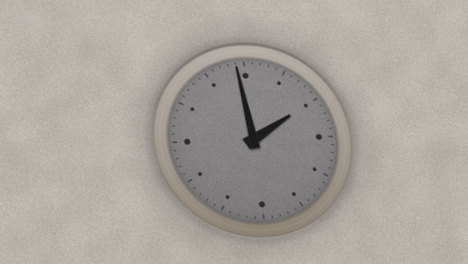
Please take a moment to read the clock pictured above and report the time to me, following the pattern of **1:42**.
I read **1:59**
